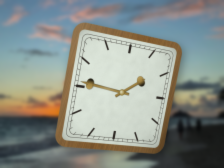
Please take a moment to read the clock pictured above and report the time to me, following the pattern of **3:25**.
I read **1:46**
